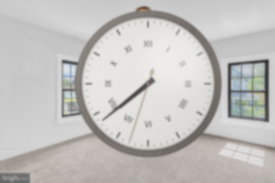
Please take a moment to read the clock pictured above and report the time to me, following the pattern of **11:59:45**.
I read **7:38:33**
